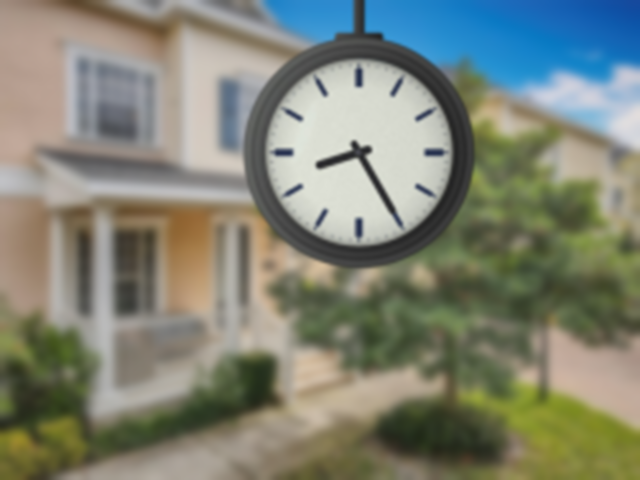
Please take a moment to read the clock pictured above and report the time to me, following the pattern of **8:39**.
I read **8:25**
